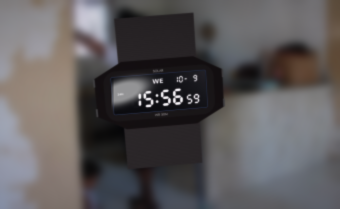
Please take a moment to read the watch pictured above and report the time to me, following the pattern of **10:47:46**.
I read **15:56:59**
